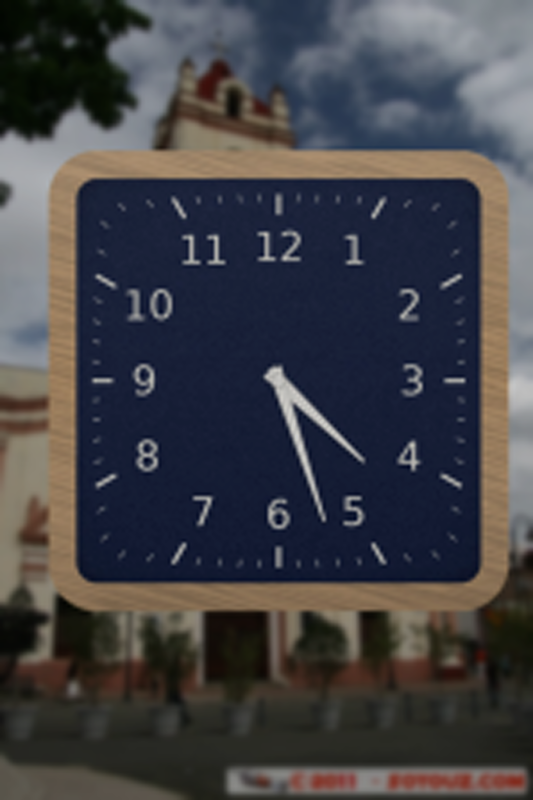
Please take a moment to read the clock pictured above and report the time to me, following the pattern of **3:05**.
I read **4:27**
